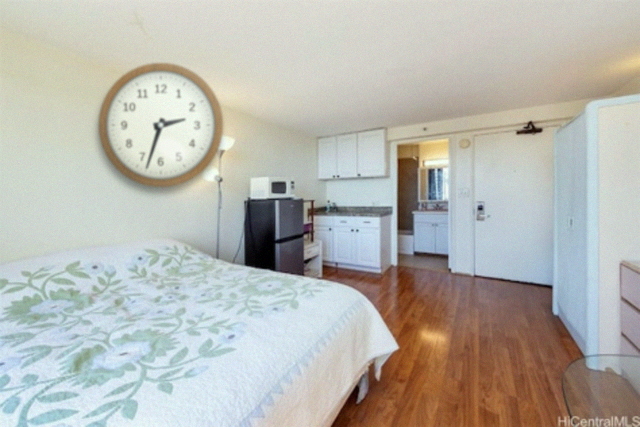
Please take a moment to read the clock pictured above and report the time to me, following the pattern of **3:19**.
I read **2:33**
